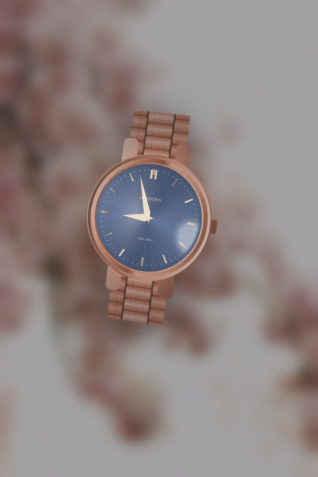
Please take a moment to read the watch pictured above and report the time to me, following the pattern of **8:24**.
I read **8:57**
